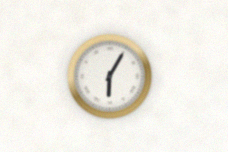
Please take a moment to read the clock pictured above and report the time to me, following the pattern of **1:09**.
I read **6:05**
